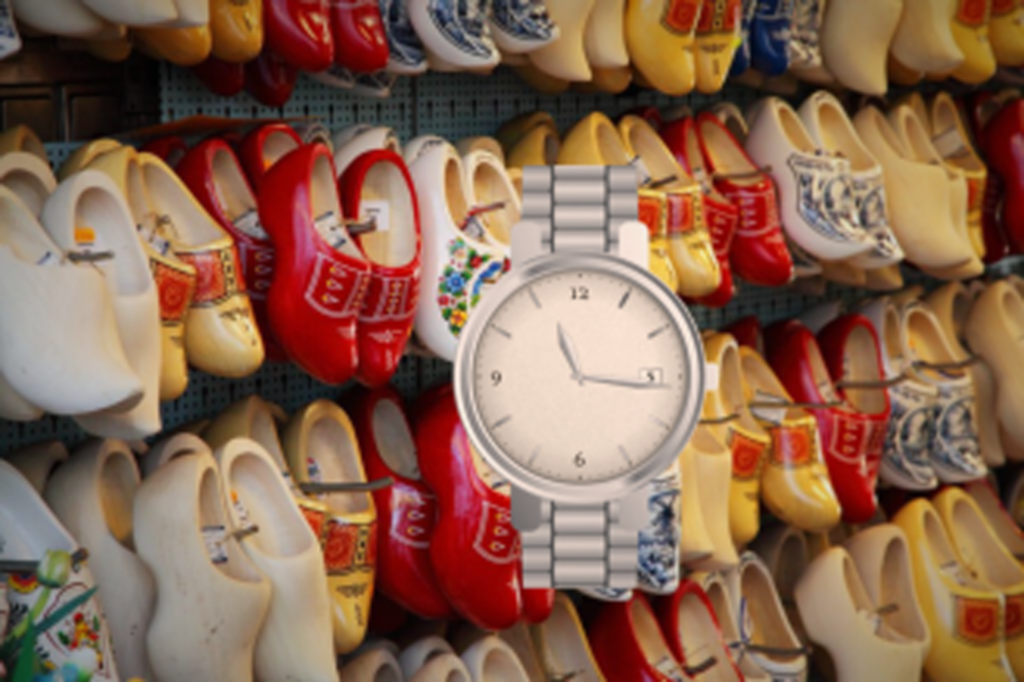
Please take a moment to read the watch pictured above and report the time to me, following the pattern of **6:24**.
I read **11:16**
